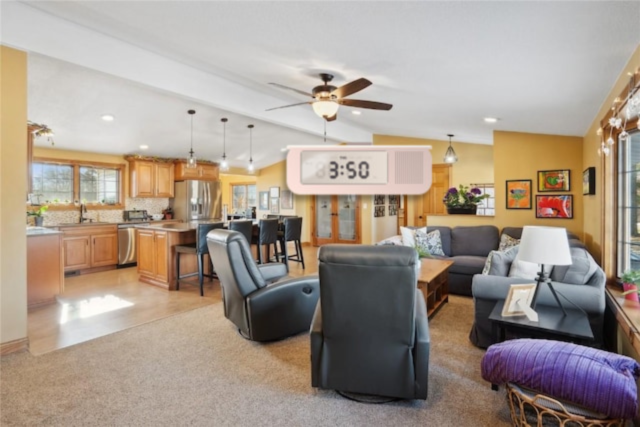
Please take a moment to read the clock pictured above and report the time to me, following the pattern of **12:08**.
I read **3:50**
